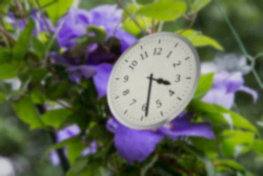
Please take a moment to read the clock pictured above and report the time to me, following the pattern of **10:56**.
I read **3:29**
